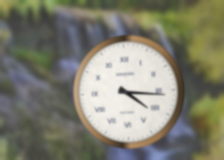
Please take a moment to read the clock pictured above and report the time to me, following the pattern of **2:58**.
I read **4:16**
